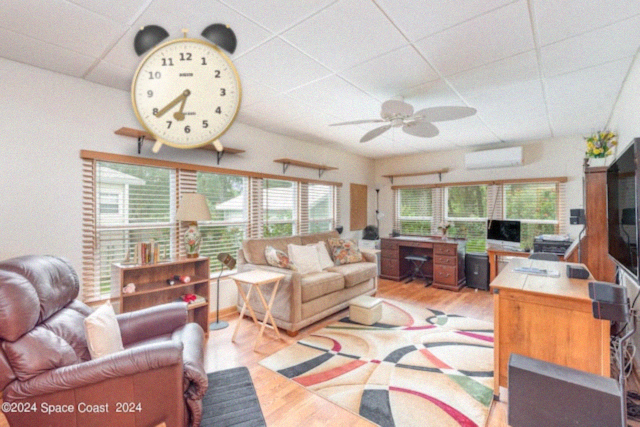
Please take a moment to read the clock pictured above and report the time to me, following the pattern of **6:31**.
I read **6:39**
